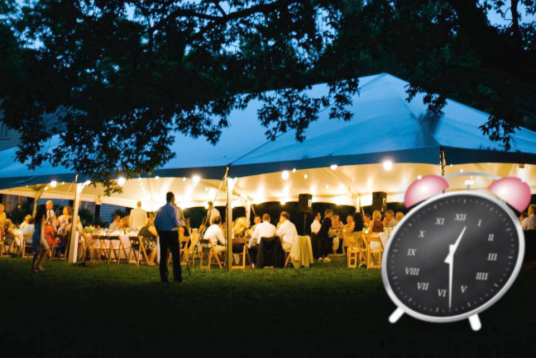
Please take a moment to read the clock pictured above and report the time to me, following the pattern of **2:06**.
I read **12:28**
